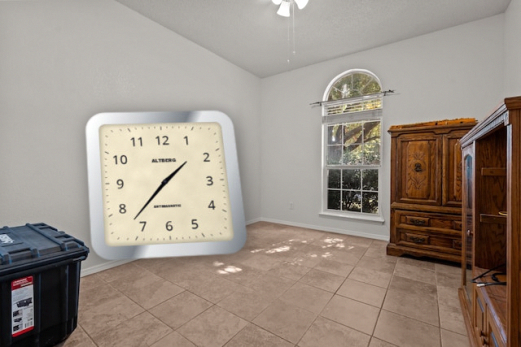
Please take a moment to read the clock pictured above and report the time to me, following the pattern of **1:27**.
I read **1:37**
